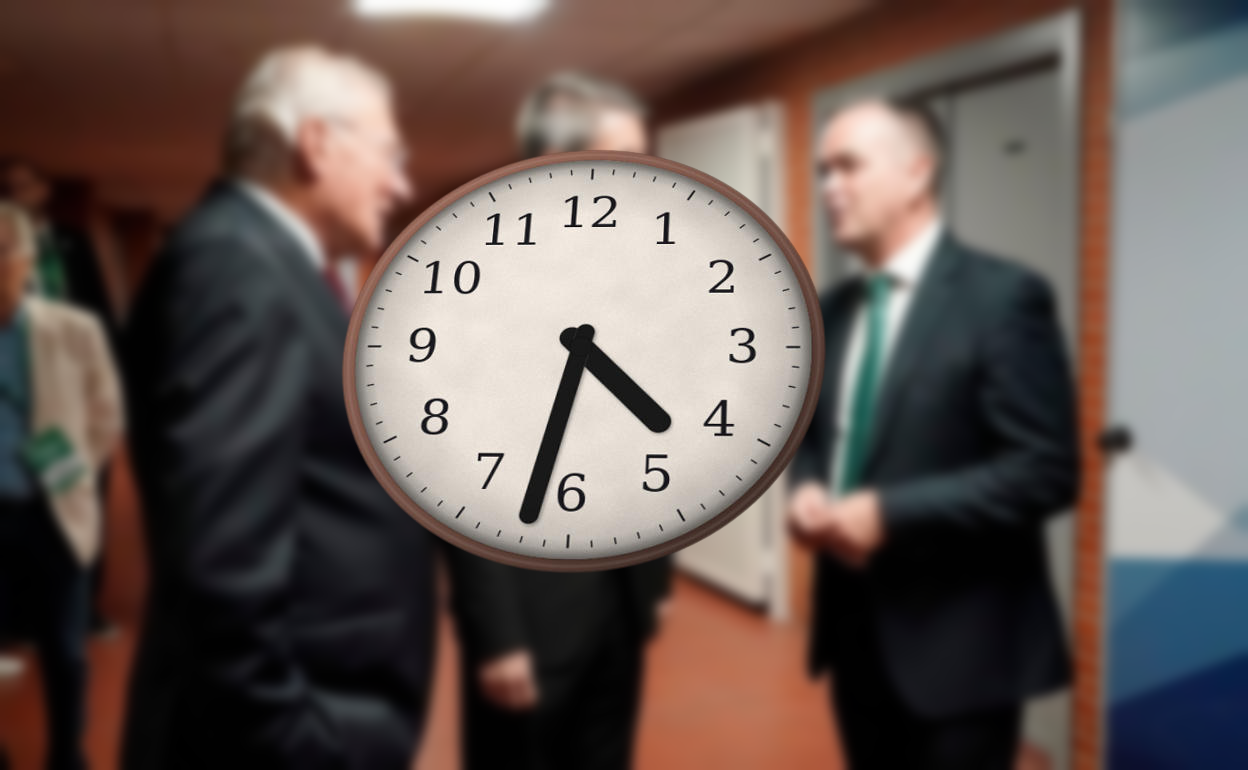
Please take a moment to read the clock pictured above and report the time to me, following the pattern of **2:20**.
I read **4:32**
